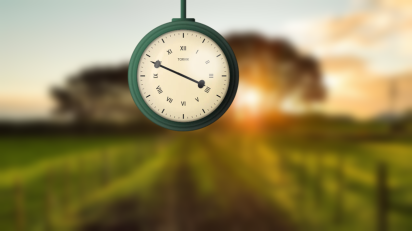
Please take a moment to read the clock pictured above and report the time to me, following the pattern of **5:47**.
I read **3:49**
